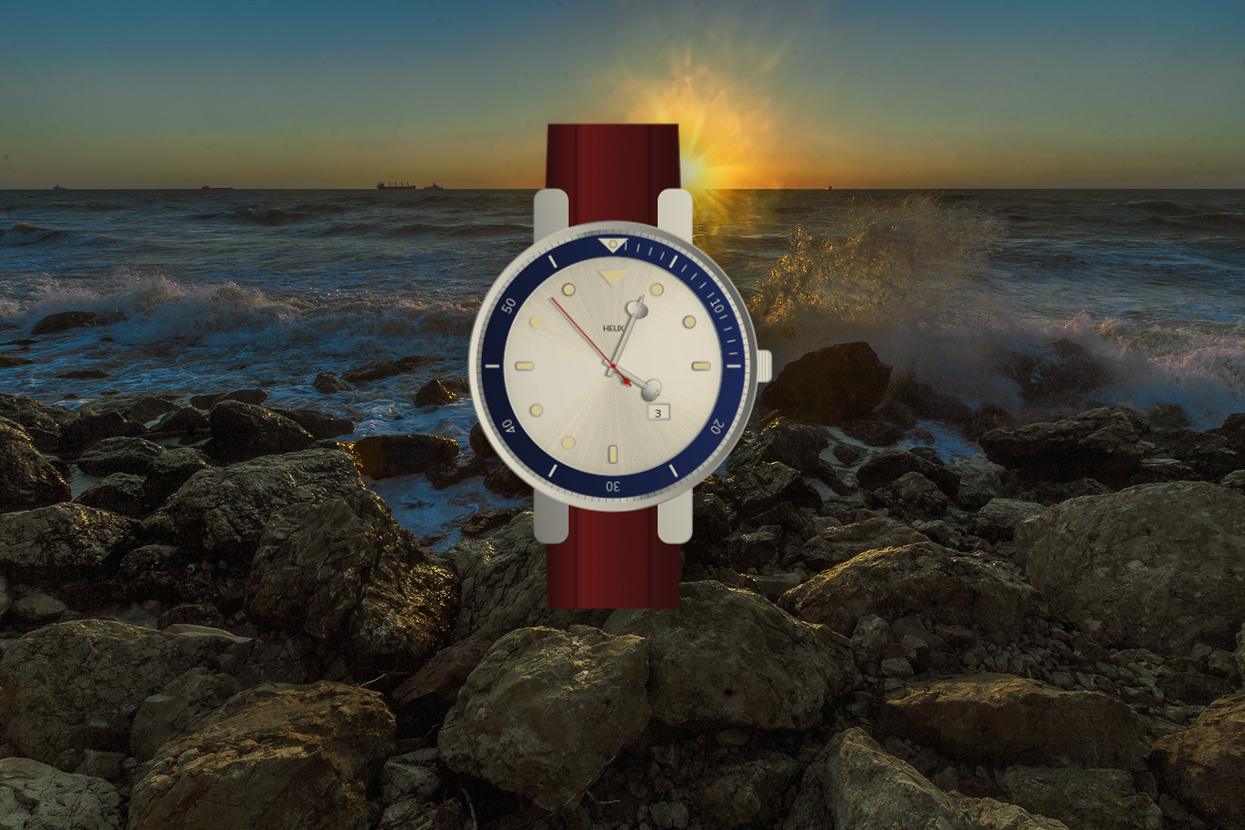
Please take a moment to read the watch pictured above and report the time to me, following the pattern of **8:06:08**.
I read **4:03:53**
